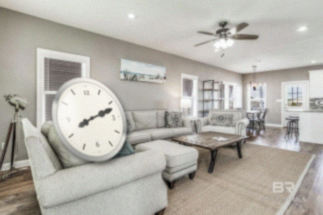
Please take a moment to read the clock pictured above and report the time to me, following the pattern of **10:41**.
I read **8:12**
